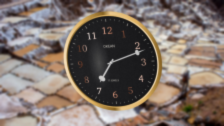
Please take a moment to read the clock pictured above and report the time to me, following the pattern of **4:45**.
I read **7:12**
